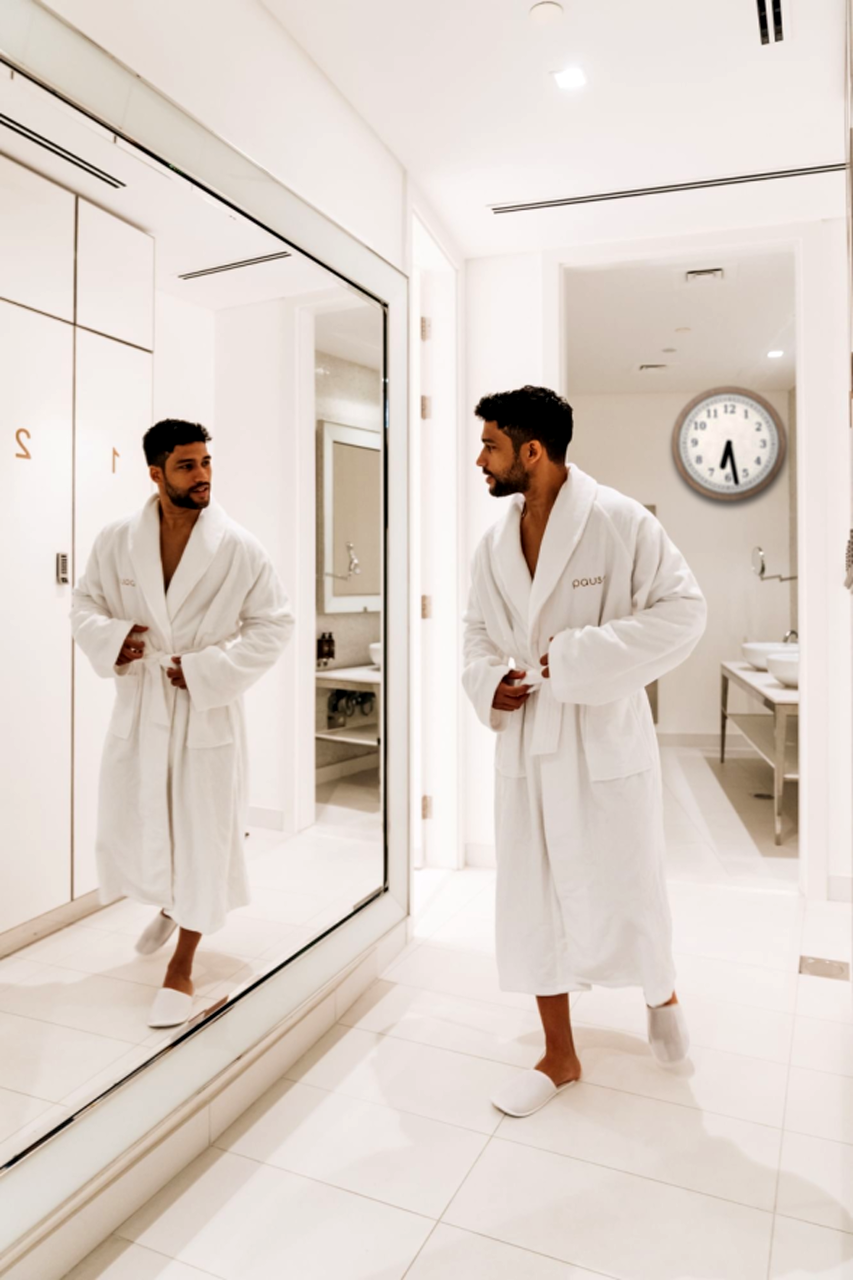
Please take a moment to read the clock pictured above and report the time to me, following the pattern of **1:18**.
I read **6:28**
